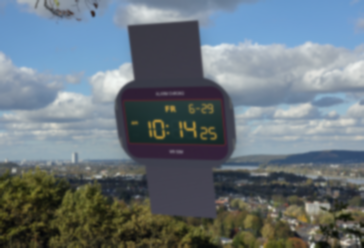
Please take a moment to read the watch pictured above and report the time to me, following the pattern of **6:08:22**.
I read **10:14:25**
